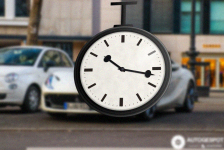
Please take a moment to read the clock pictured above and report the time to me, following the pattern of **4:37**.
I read **10:17**
